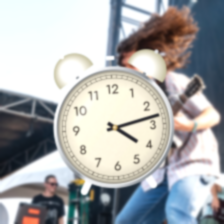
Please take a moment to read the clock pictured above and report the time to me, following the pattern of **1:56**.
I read **4:13**
